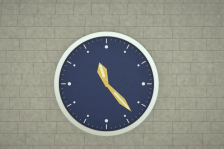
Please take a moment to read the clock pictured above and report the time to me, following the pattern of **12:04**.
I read **11:23**
